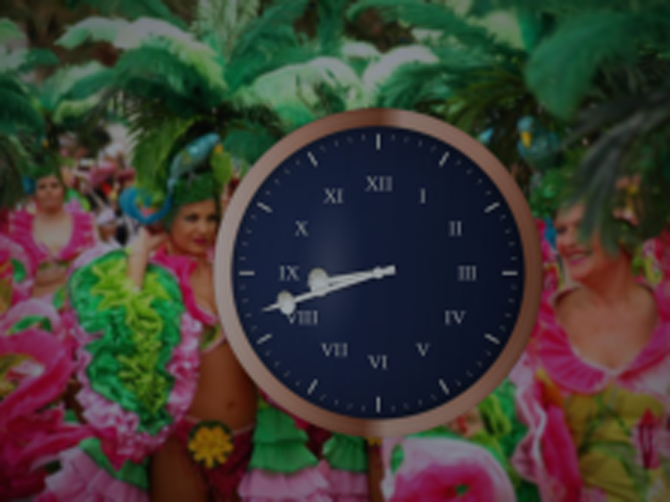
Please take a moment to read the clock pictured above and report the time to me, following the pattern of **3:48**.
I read **8:42**
